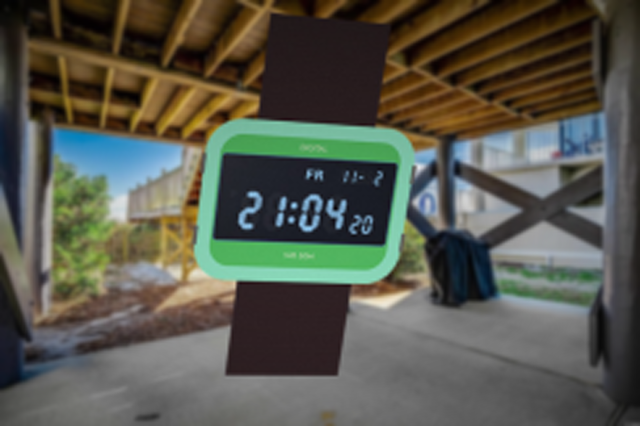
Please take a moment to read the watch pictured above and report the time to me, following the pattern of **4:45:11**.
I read **21:04:20**
